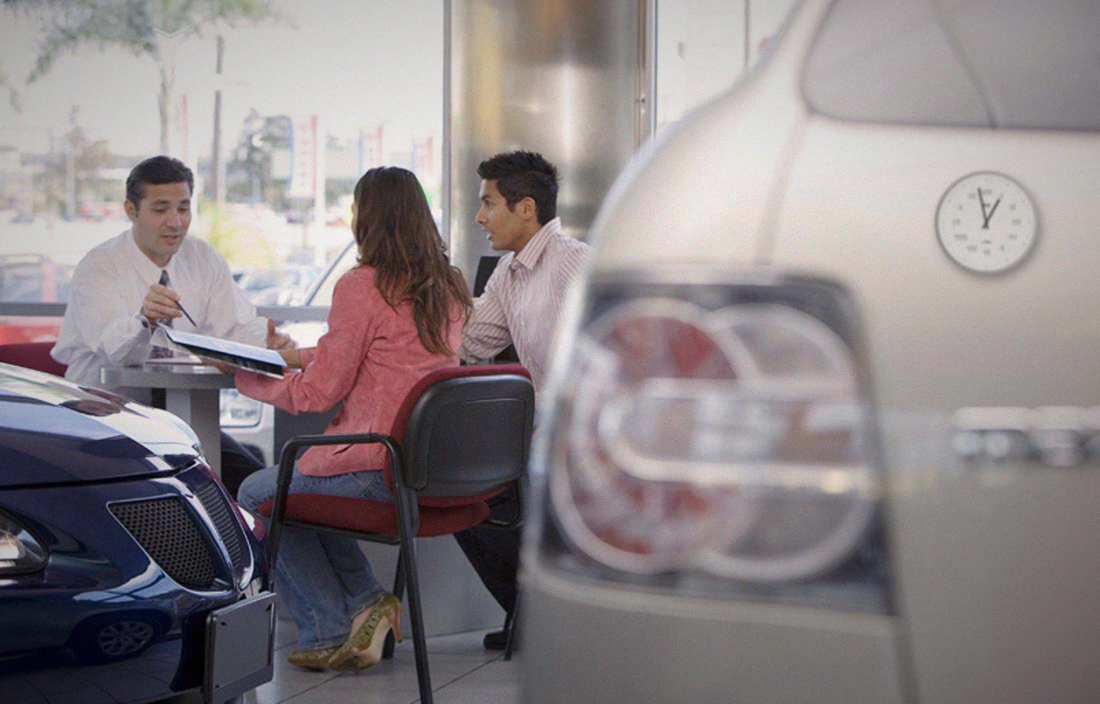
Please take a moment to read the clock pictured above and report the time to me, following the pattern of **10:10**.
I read **12:58**
